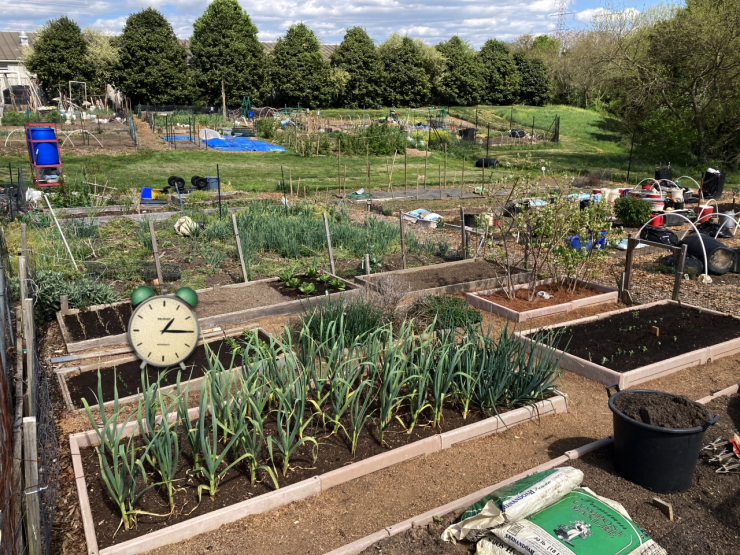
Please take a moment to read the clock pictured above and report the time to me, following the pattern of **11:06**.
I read **1:15**
